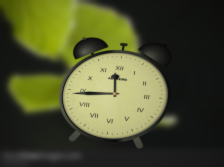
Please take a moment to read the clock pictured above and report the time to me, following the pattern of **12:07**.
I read **11:44**
